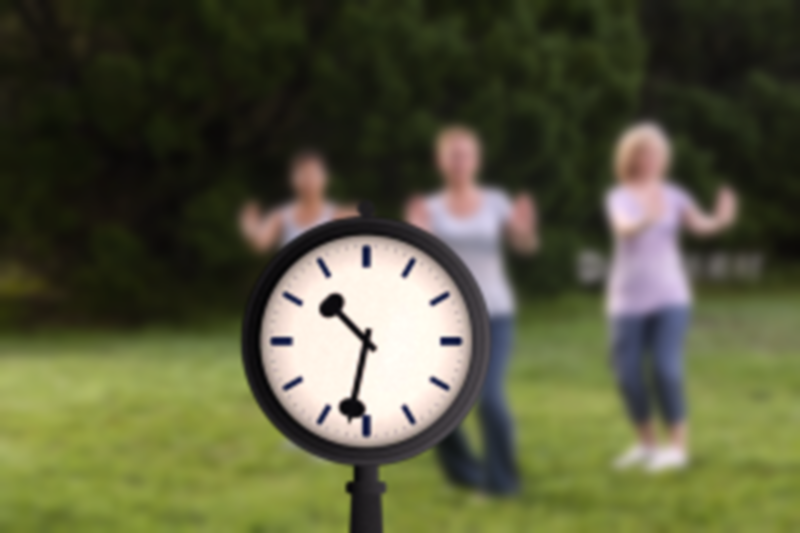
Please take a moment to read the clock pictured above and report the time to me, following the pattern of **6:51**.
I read **10:32**
